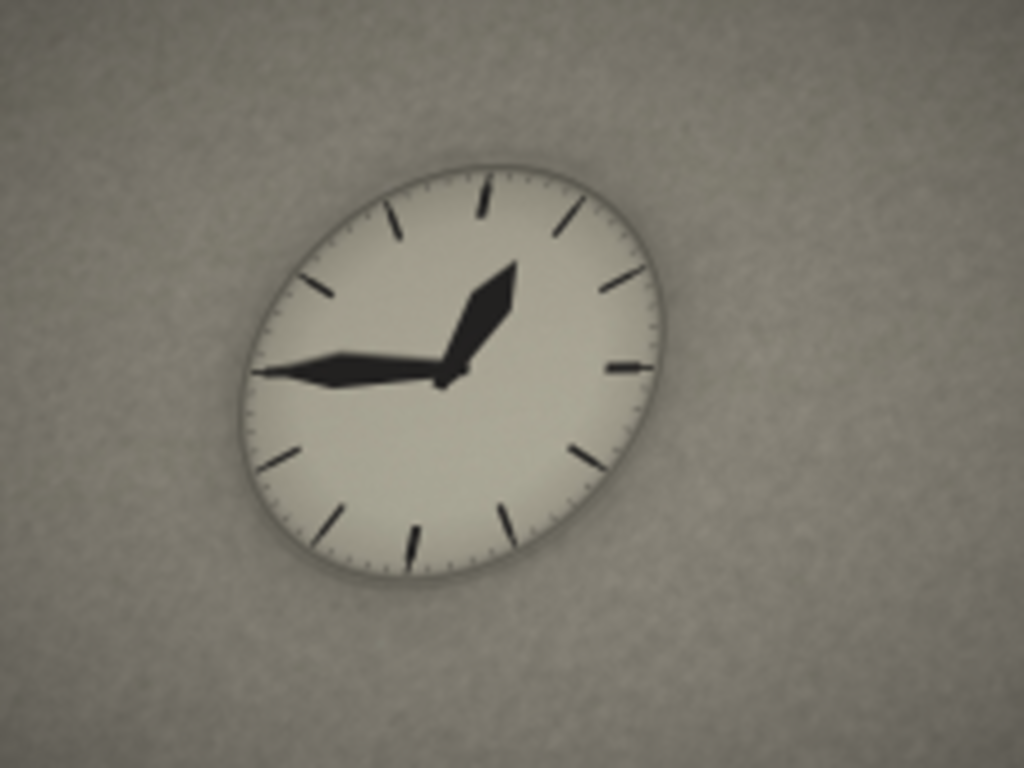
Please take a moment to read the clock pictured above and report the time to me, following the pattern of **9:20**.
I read **12:45**
